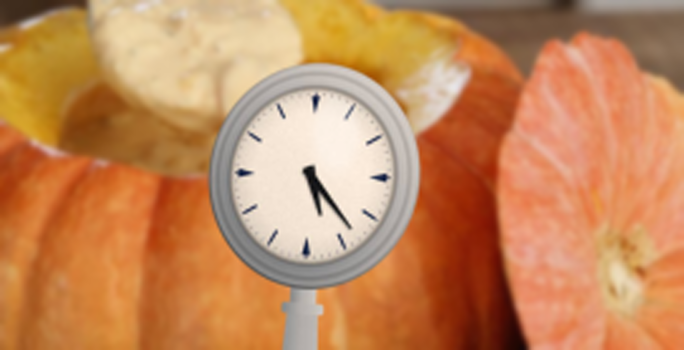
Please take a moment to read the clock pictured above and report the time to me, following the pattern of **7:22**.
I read **5:23**
